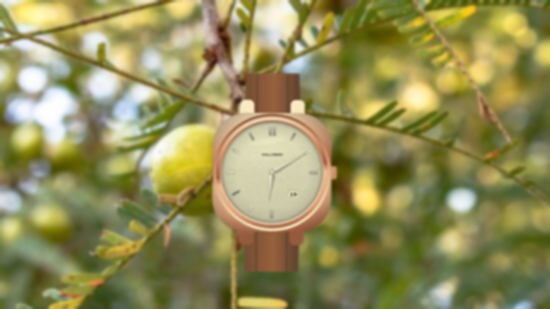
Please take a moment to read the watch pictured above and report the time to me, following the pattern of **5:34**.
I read **6:10**
